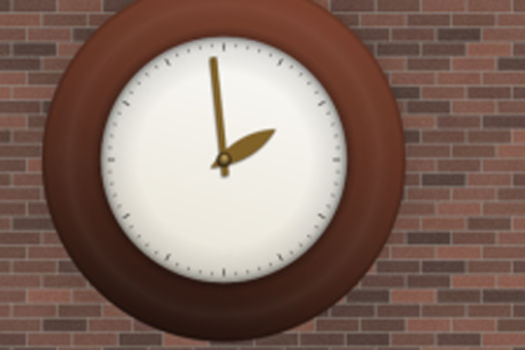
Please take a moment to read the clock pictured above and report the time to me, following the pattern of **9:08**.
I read **1:59**
